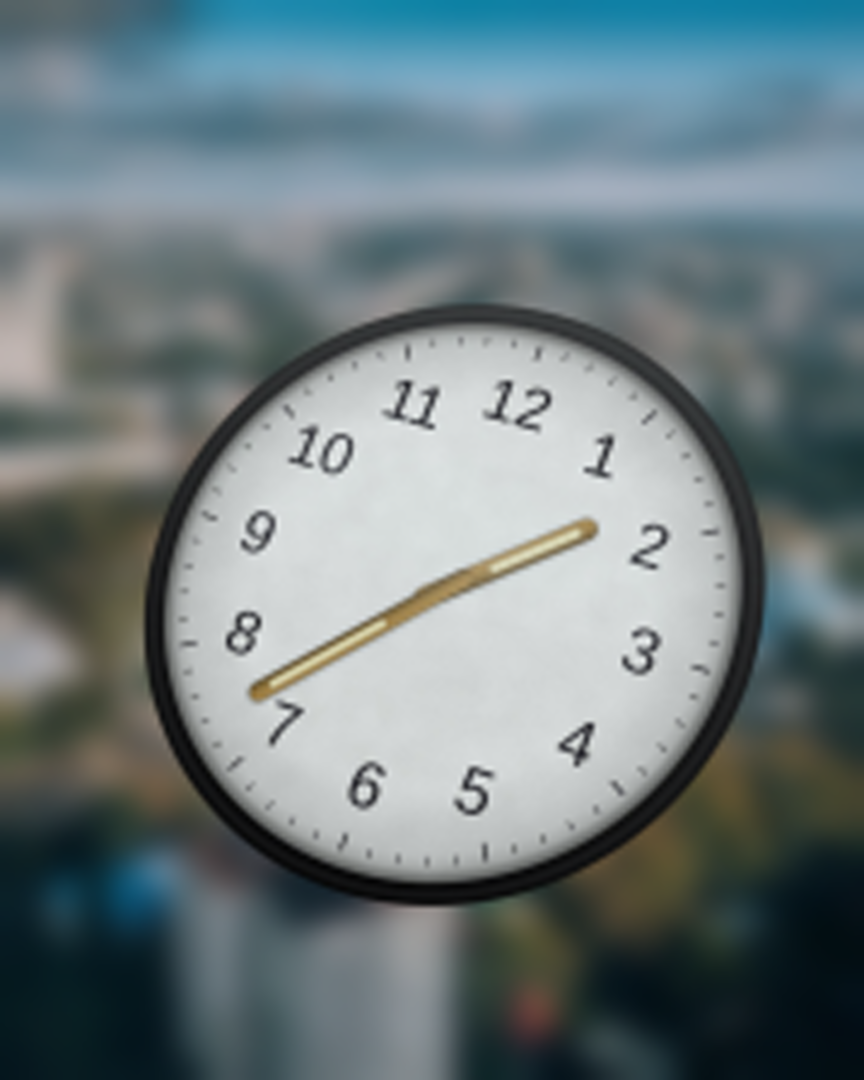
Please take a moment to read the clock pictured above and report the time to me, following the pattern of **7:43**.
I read **1:37**
